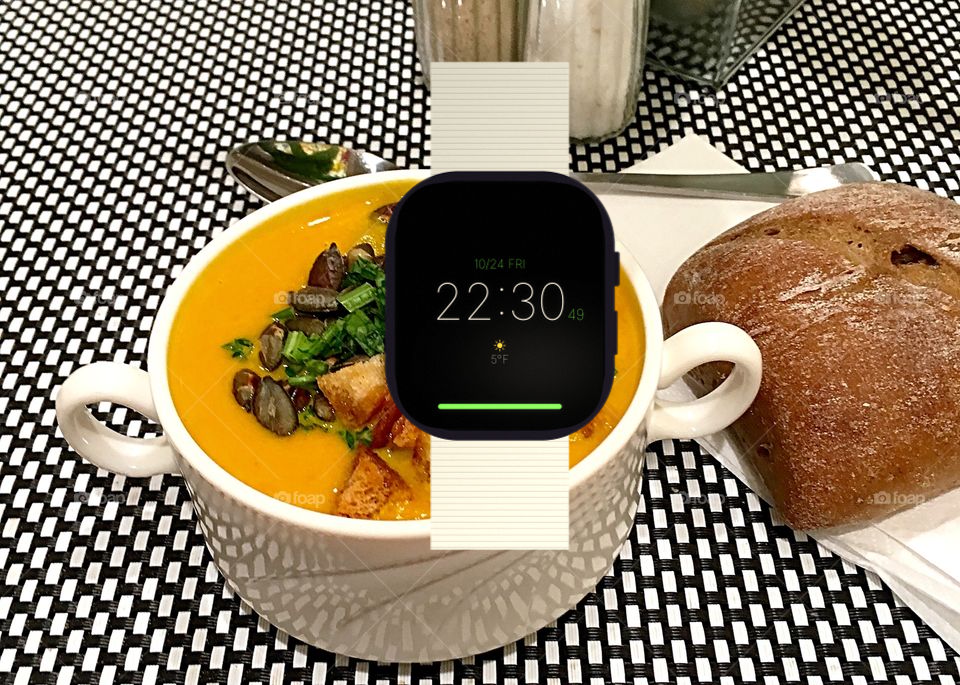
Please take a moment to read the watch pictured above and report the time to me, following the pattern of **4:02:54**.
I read **22:30:49**
